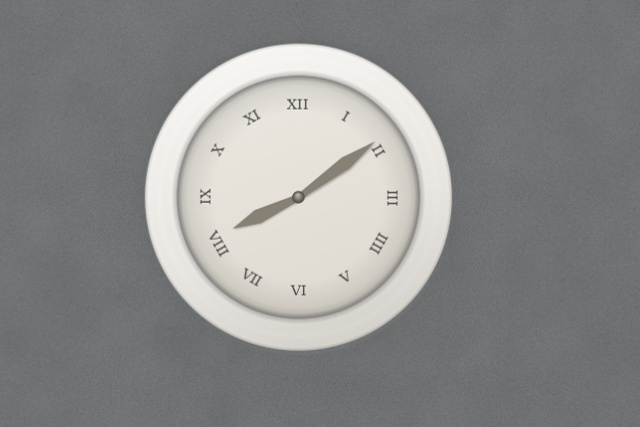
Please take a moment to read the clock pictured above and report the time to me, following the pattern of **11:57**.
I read **8:09**
